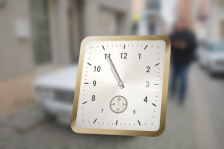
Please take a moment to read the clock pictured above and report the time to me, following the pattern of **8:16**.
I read **10:55**
